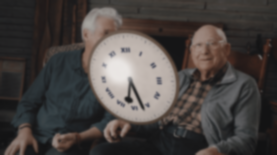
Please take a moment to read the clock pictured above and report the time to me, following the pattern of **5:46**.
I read **6:27**
